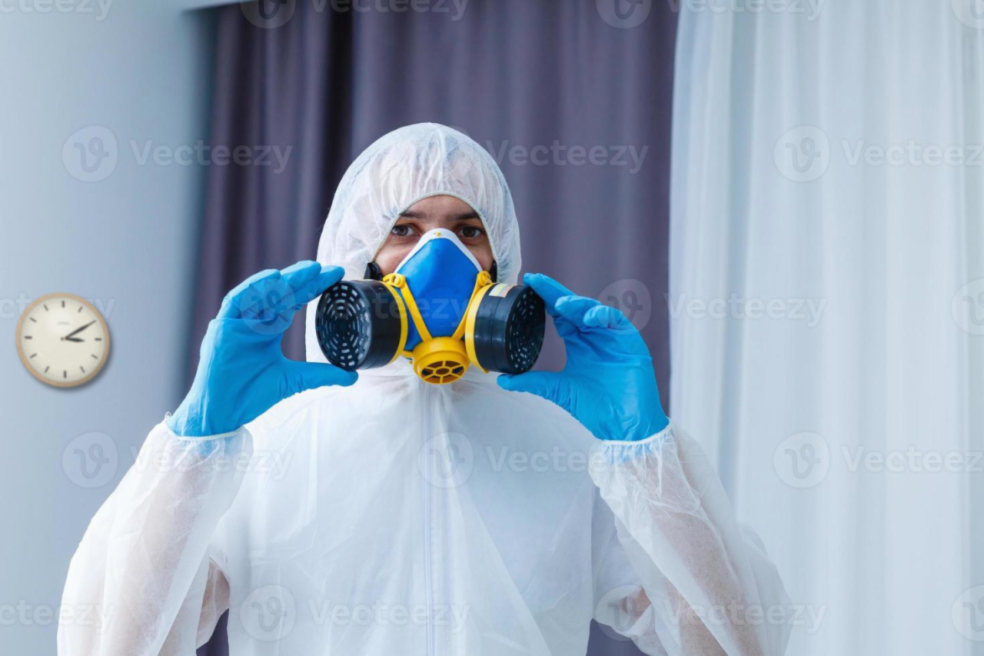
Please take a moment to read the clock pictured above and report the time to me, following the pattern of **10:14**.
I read **3:10**
